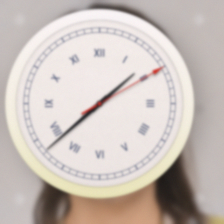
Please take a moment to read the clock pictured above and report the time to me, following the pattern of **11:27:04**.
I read **1:38:10**
